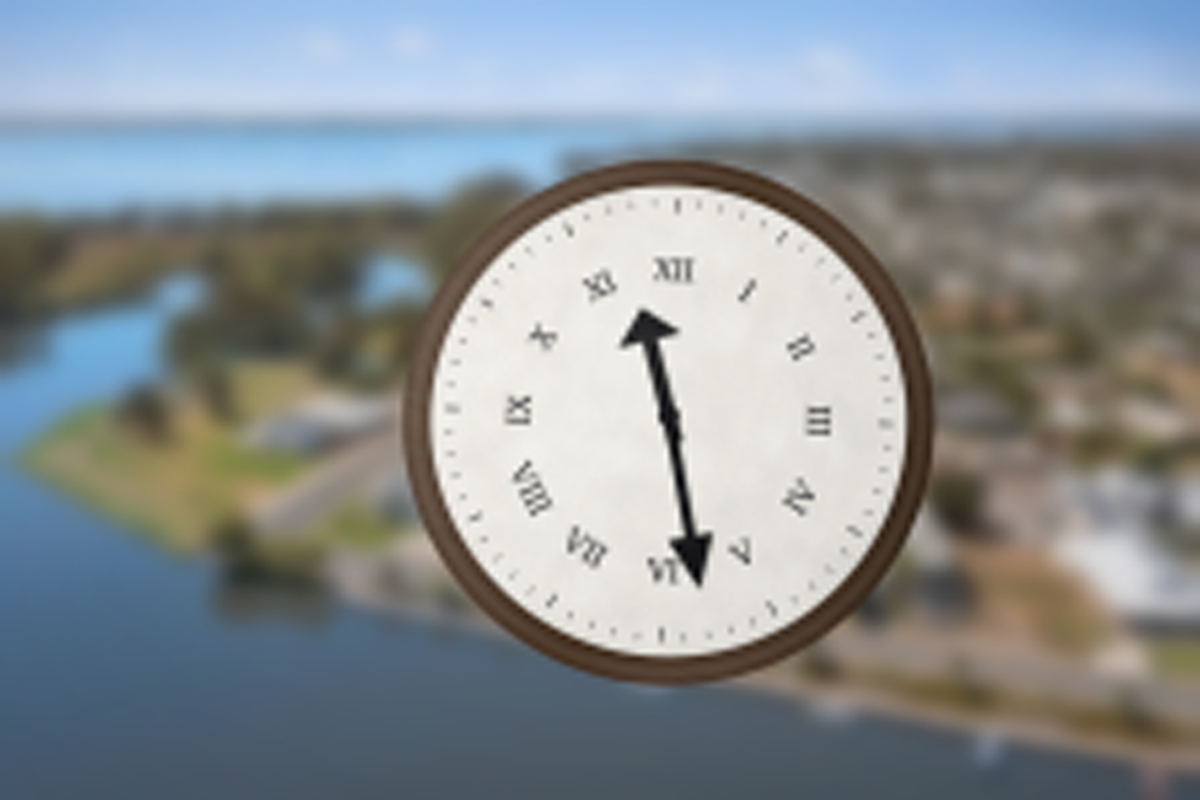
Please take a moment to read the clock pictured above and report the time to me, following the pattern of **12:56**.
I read **11:28**
